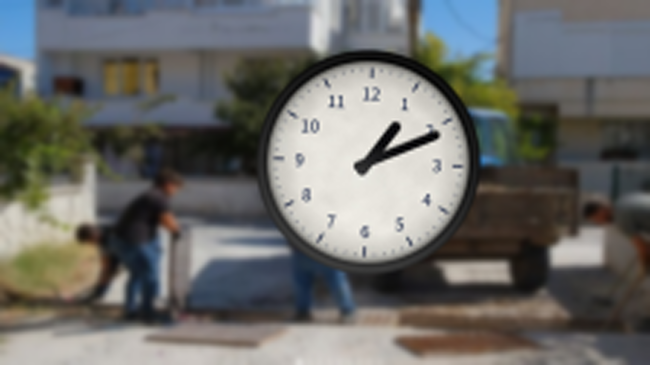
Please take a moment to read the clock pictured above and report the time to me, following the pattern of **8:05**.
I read **1:11**
